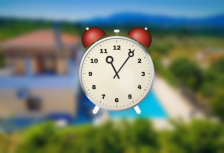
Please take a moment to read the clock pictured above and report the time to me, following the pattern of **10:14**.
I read **11:06**
